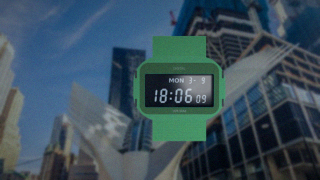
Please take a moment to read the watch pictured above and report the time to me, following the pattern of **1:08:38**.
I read **18:06:09**
